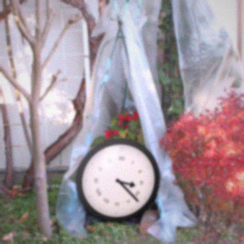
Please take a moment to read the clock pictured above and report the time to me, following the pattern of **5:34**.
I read **3:22**
